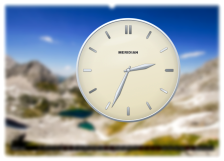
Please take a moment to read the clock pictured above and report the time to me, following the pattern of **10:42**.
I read **2:34**
